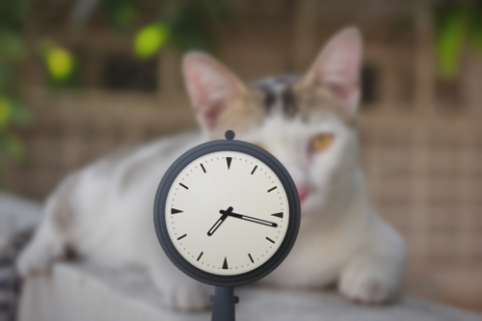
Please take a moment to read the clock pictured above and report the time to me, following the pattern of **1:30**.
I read **7:17**
